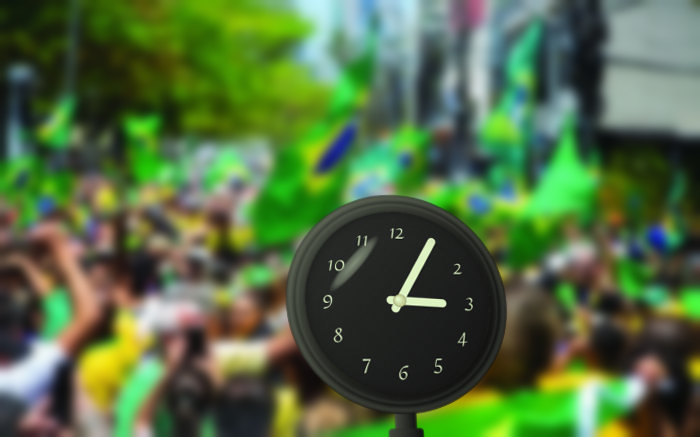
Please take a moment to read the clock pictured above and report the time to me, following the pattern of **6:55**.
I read **3:05**
